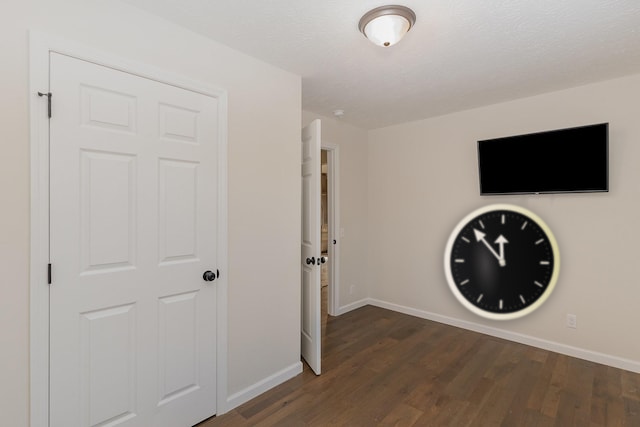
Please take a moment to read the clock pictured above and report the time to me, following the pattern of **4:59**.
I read **11:53**
